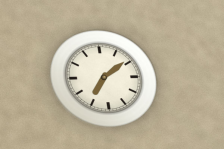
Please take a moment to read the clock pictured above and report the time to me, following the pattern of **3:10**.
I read **7:09**
